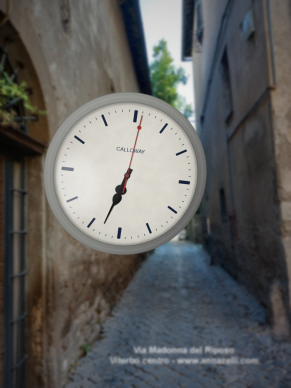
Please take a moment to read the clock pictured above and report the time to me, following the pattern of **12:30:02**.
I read **6:33:01**
